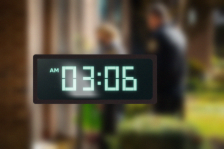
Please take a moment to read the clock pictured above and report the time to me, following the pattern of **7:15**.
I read **3:06**
